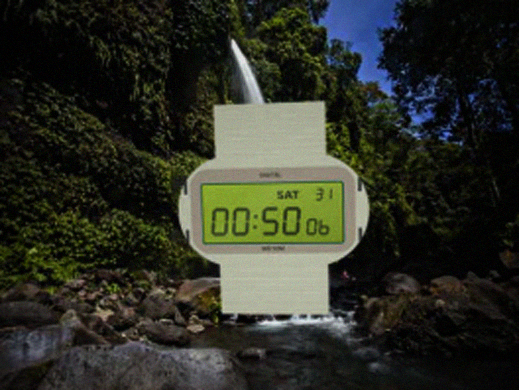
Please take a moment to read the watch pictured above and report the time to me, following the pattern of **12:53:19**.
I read **0:50:06**
